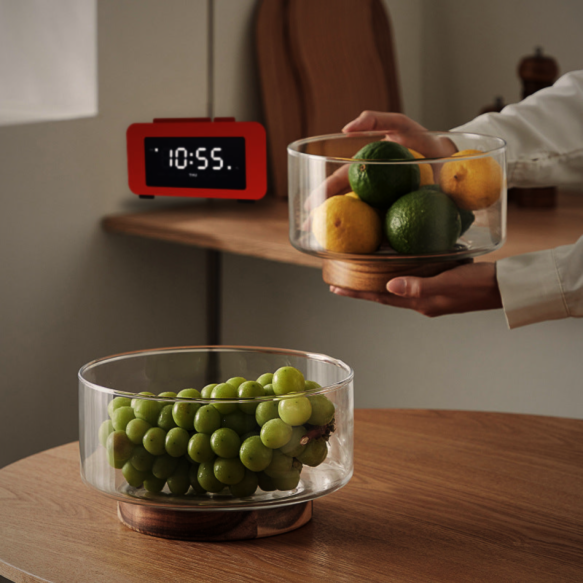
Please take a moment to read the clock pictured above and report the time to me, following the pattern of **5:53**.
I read **10:55**
